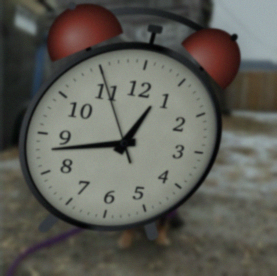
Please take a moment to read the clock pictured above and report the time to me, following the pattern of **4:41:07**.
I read **12:42:55**
